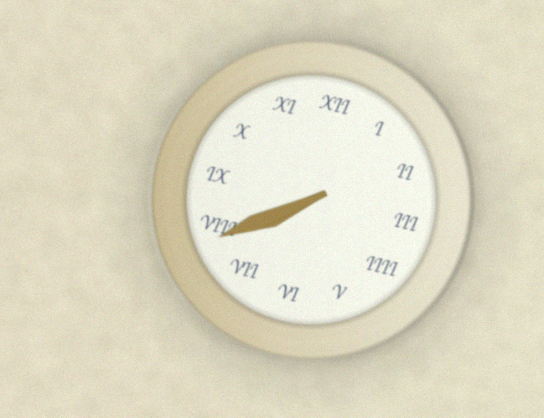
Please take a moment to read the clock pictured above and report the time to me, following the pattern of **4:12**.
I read **7:39**
